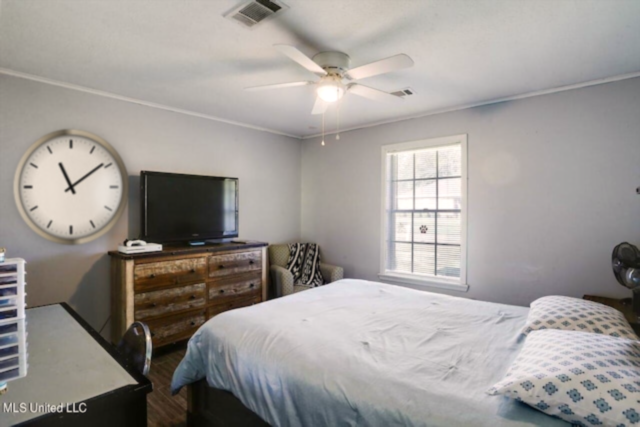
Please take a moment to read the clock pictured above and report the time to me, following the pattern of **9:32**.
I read **11:09**
